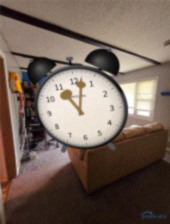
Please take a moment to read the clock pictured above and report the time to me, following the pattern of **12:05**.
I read **11:02**
